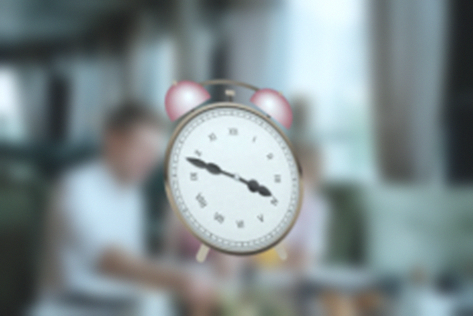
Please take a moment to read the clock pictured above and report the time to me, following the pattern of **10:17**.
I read **3:48**
